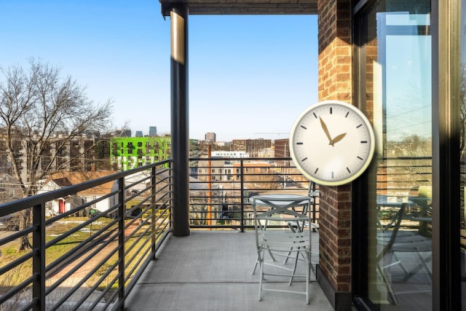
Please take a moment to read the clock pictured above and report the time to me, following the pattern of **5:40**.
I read **1:56**
